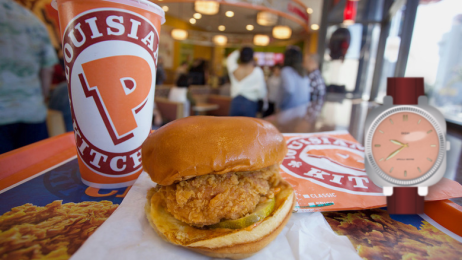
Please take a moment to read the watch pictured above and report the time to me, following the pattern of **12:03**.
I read **9:39**
